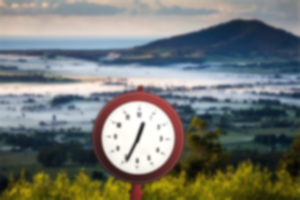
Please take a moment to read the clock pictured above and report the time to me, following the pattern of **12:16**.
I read **12:34**
